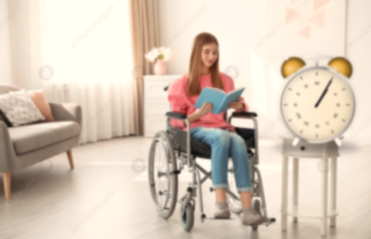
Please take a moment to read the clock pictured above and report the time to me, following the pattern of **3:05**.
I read **1:05**
